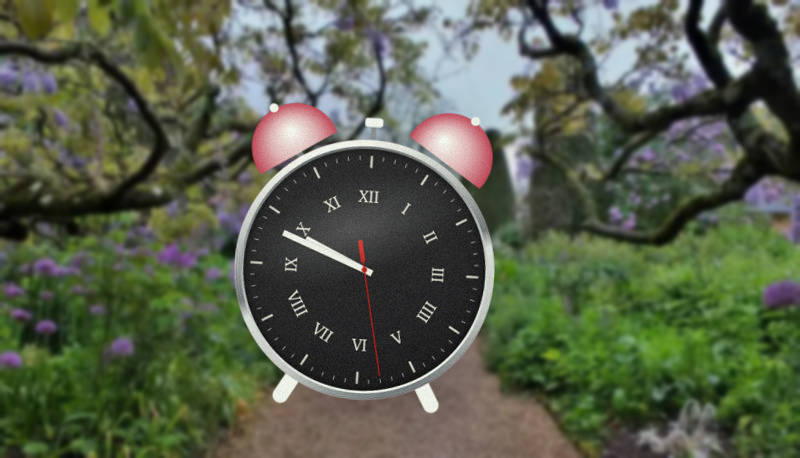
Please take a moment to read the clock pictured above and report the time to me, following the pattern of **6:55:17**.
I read **9:48:28**
